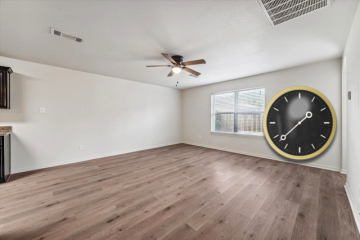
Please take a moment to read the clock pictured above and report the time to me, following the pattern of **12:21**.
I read **1:38**
